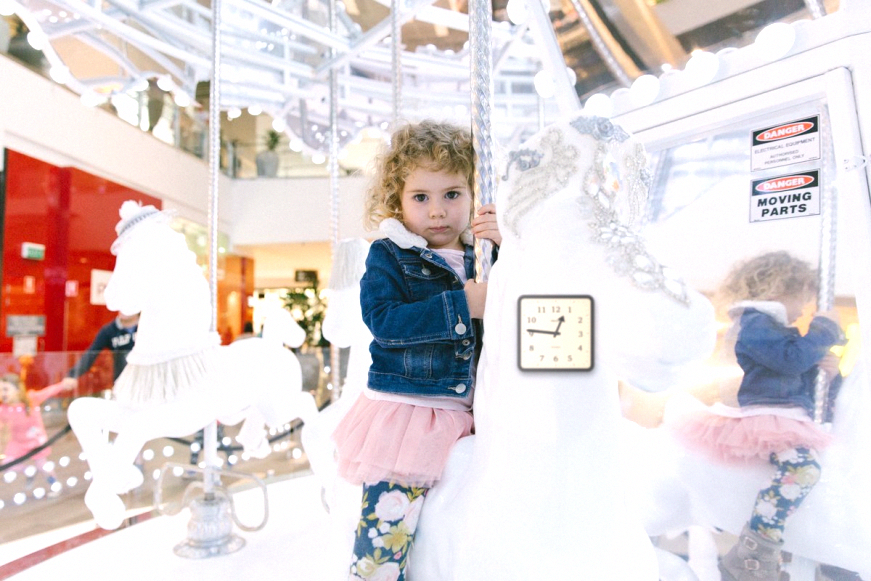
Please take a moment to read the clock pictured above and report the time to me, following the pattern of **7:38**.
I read **12:46**
